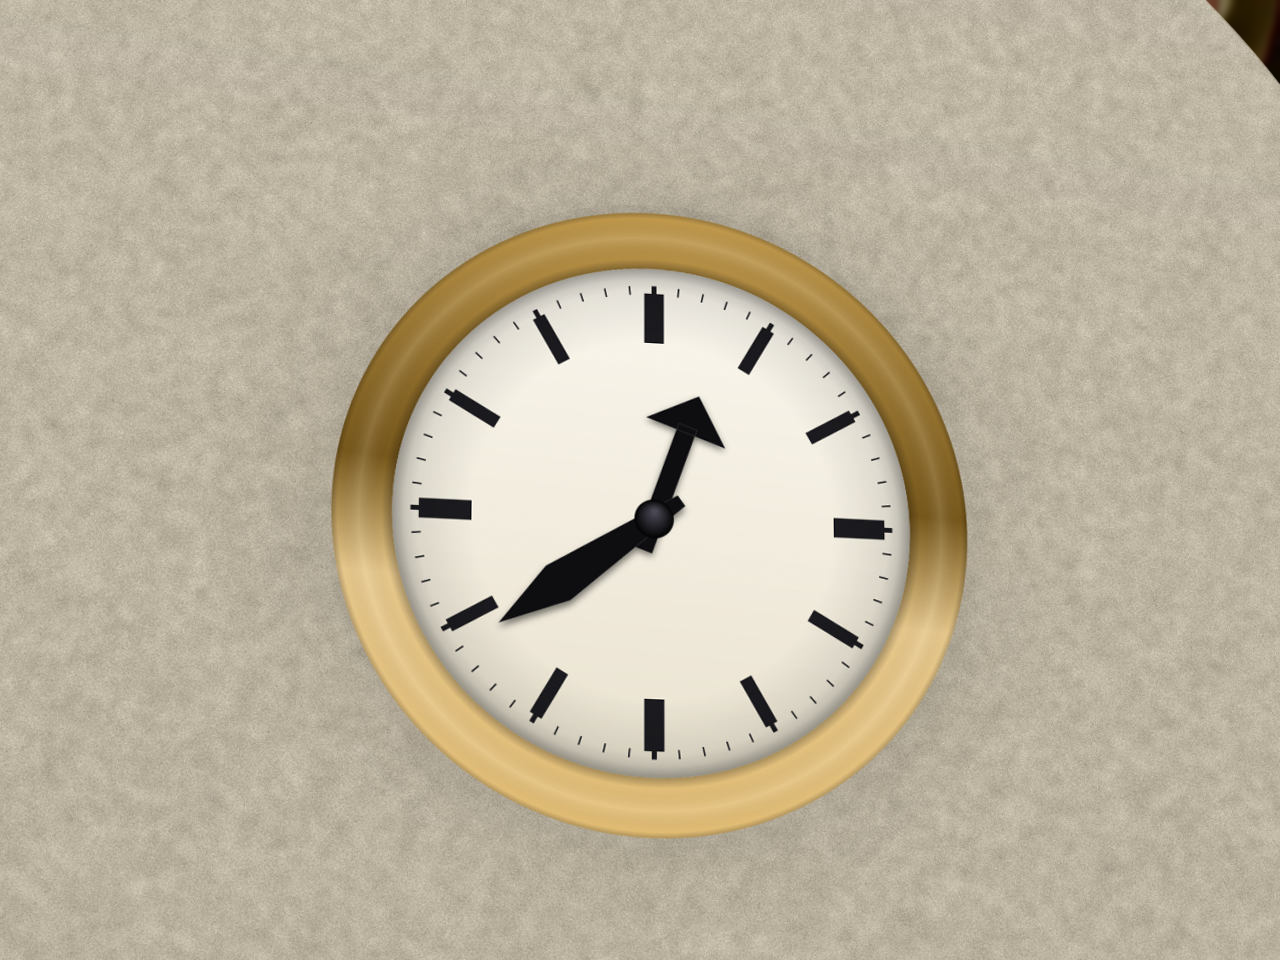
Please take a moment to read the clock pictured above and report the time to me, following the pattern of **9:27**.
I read **12:39**
